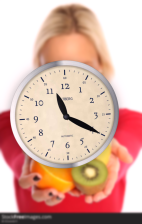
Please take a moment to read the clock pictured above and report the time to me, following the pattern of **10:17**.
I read **11:20**
